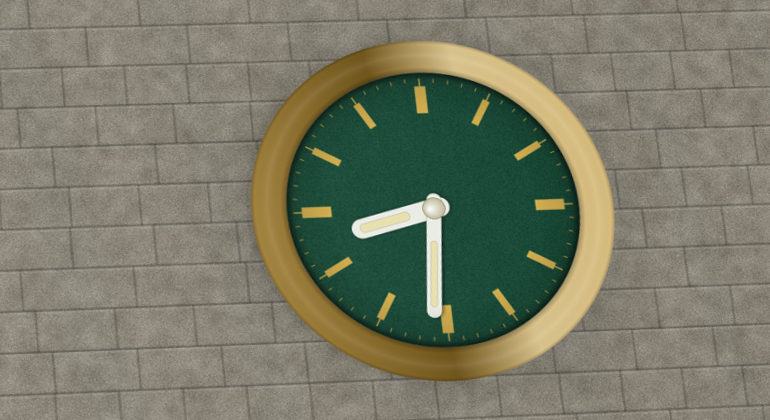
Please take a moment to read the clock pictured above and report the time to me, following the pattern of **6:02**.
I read **8:31**
